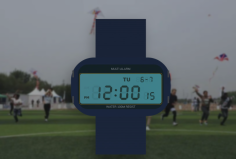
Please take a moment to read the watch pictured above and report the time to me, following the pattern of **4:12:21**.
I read **12:00:15**
